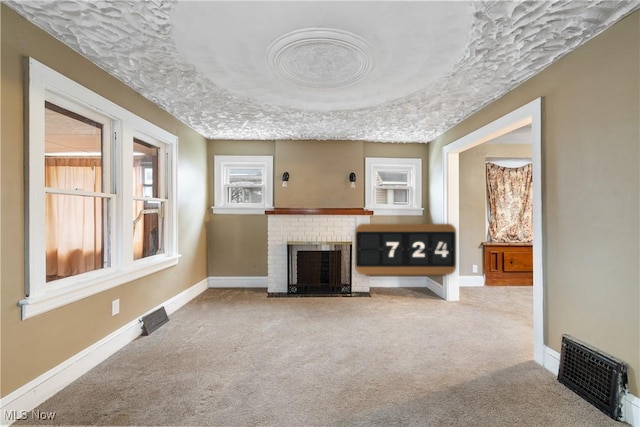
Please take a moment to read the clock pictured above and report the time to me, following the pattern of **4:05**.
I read **7:24**
